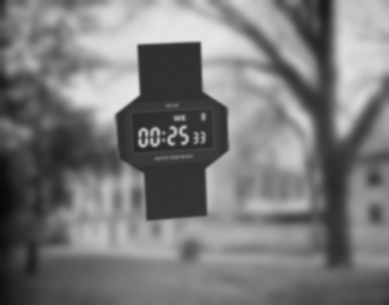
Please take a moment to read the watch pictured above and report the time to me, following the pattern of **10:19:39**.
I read **0:25:33**
